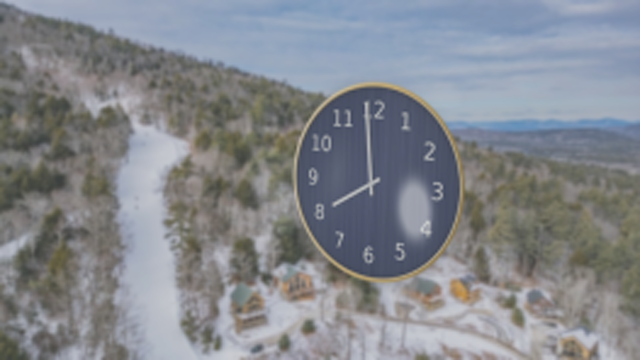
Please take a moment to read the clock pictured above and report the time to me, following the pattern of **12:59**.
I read **7:59**
